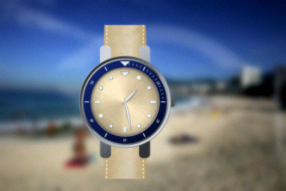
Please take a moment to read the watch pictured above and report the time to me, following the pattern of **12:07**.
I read **1:28**
